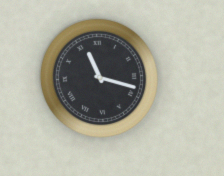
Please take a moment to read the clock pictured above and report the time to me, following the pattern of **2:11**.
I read **11:18**
